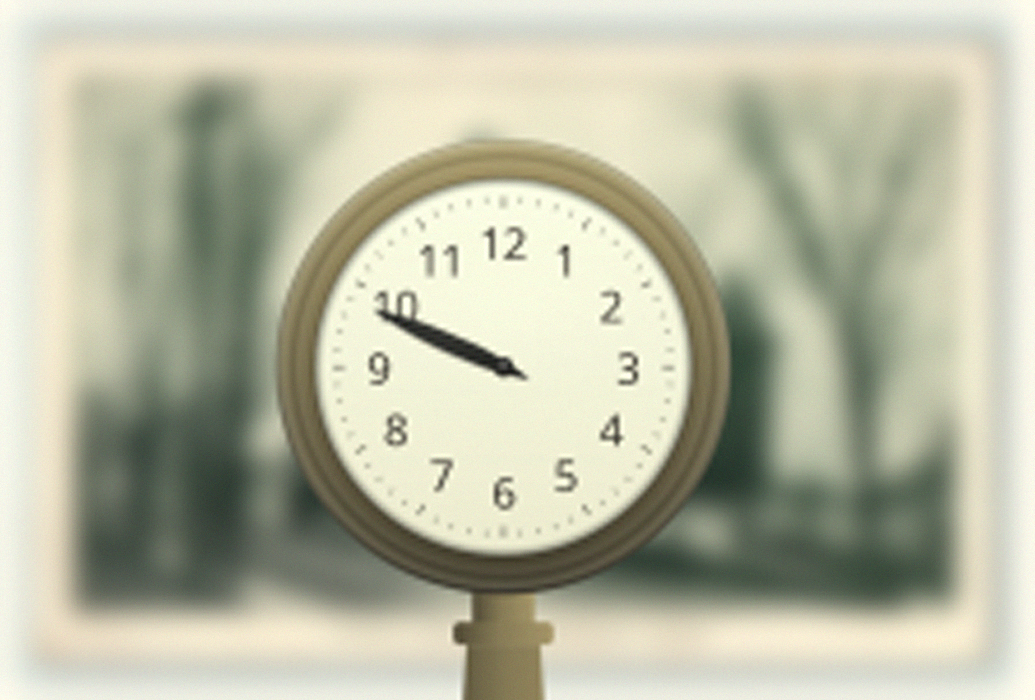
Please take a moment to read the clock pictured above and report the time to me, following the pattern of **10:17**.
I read **9:49**
